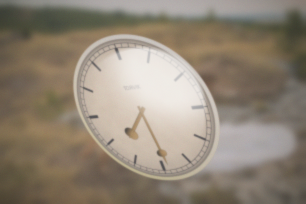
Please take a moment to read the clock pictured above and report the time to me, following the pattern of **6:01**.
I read **7:29**
